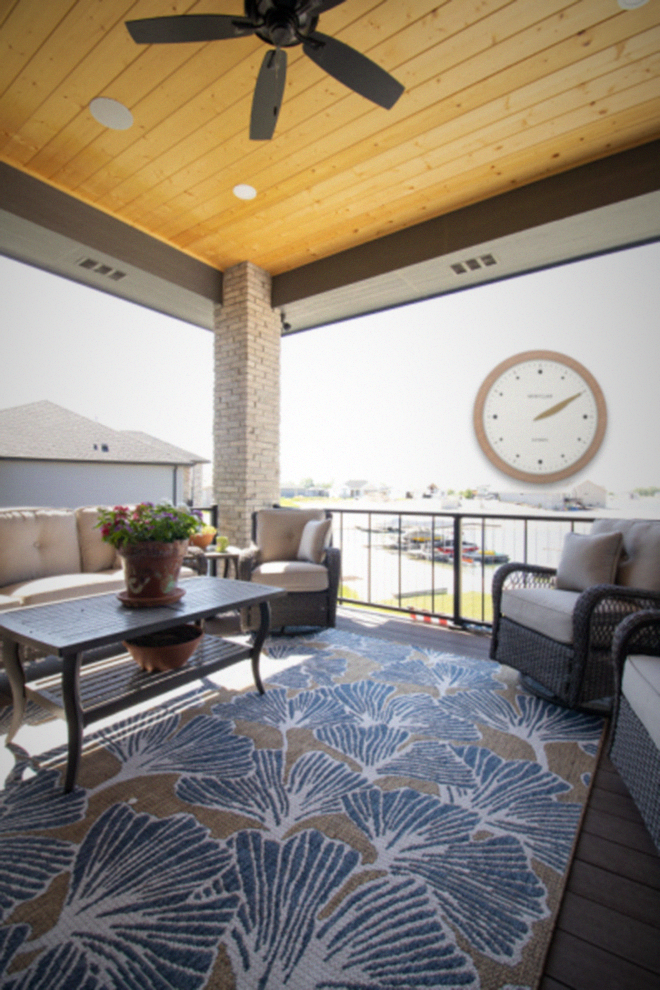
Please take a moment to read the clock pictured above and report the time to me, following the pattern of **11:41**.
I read **2:10**
